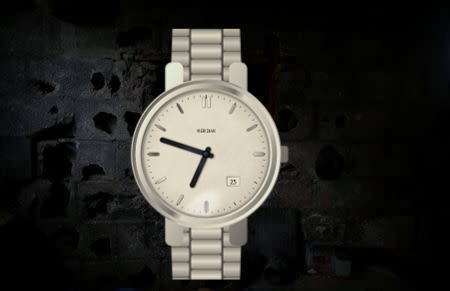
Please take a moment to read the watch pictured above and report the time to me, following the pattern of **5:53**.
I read **6:48**
